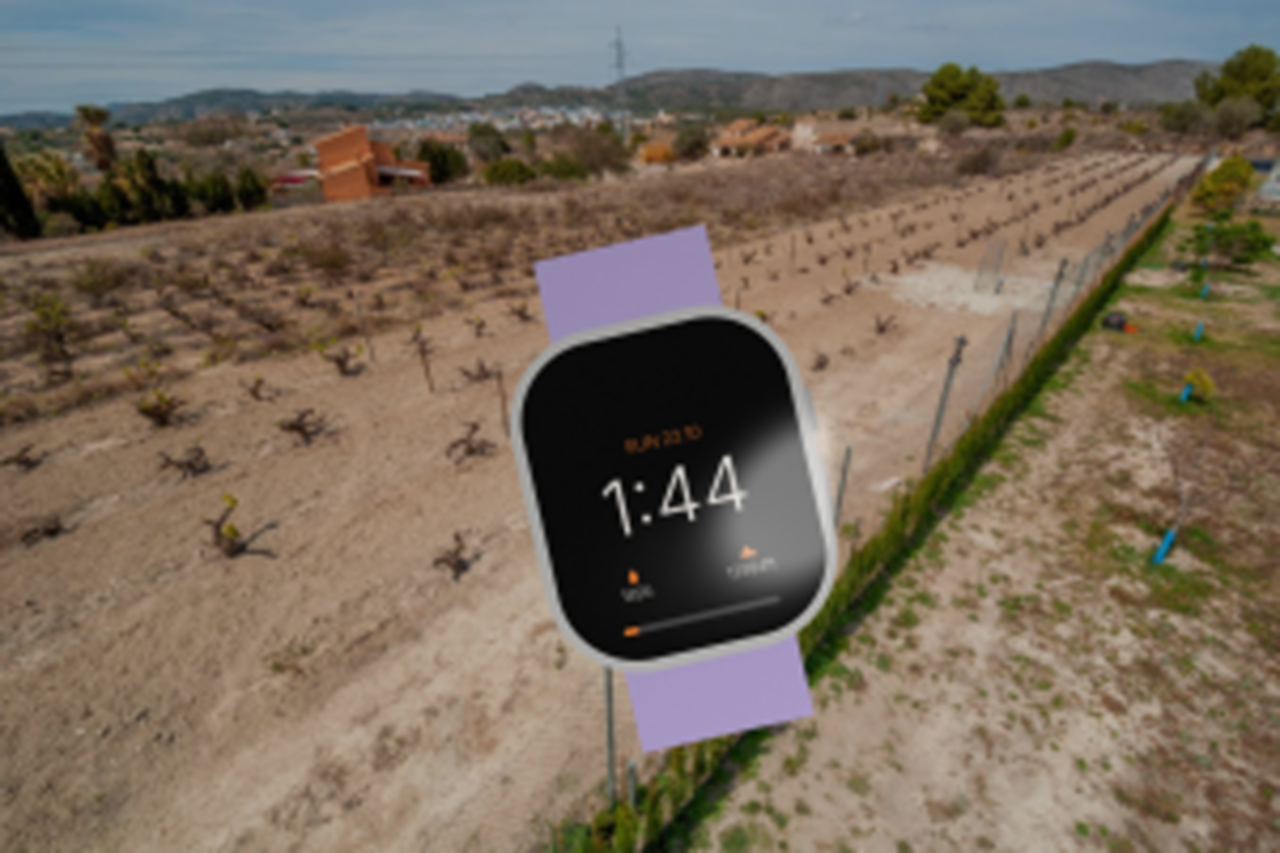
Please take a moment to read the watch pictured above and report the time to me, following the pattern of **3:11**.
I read **1:44**
